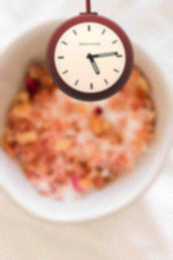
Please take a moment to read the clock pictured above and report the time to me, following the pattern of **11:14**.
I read **5:14**
